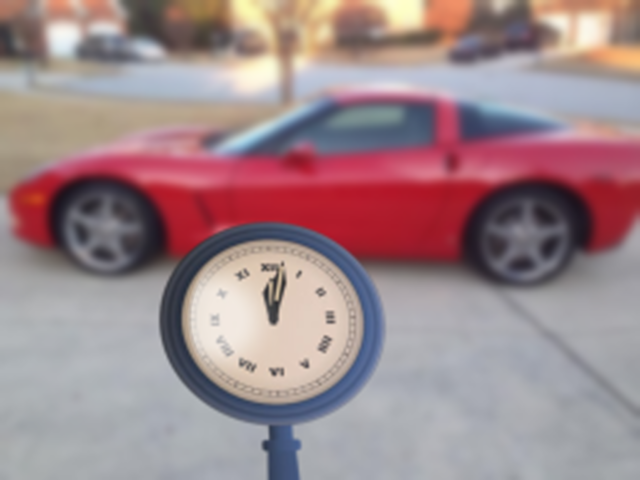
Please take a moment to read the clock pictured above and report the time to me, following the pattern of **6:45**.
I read **12:02**
